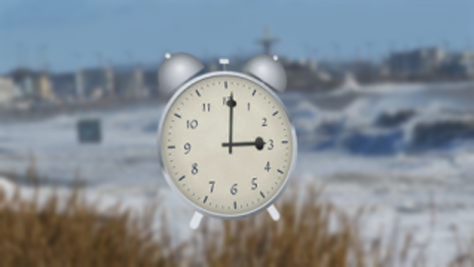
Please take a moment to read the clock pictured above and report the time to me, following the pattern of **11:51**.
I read **3:01**
